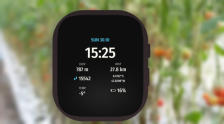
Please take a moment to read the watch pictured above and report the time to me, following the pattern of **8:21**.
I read **15:25**
